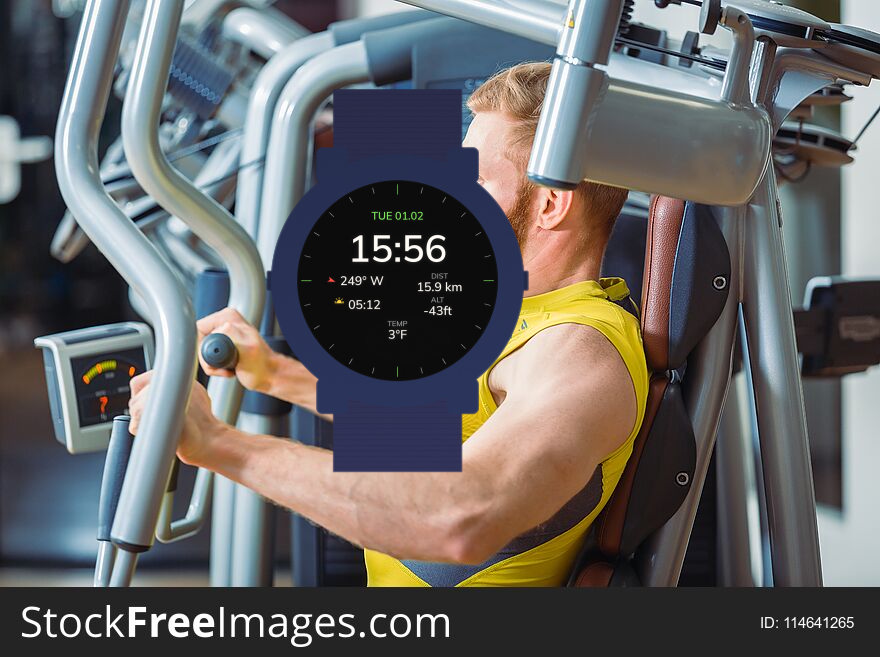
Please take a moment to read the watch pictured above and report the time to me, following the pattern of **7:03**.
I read **15:56**
